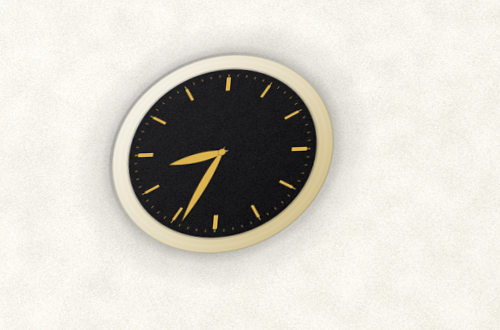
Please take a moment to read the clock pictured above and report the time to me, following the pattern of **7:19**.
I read **8:34**
